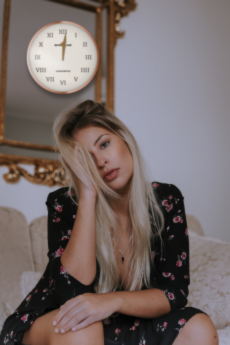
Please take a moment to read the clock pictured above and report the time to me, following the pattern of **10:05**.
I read **12:01**
